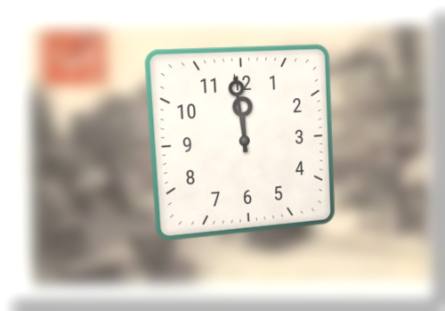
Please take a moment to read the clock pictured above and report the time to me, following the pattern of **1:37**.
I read **11:59**
